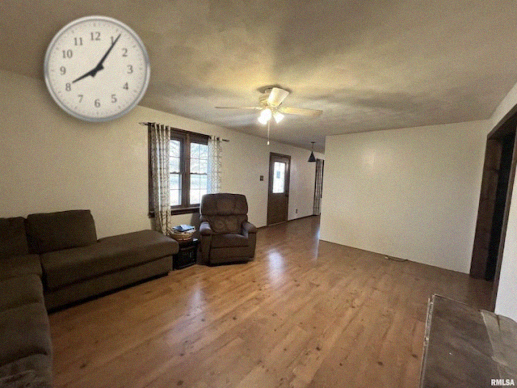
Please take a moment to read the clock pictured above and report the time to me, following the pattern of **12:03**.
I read **8:06**
